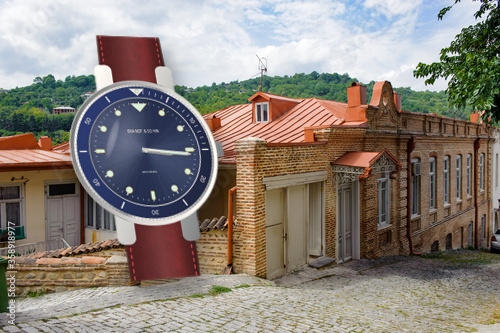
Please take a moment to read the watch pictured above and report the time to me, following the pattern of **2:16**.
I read **3:16**
